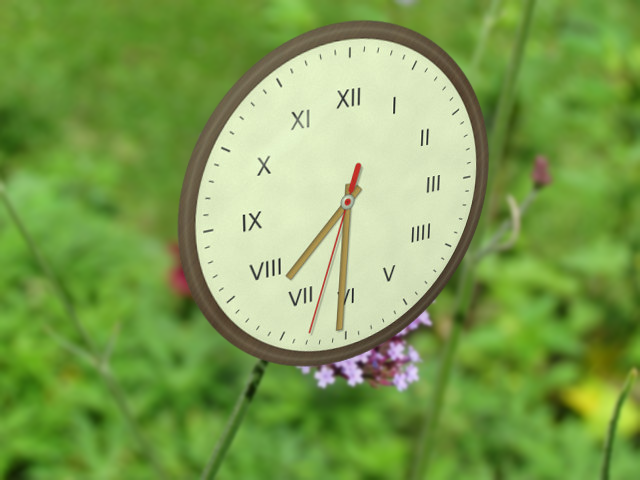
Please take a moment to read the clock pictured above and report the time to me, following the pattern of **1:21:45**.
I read **7:30:33**
